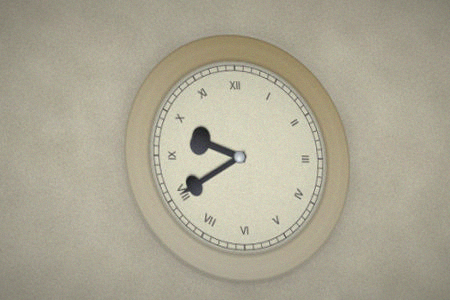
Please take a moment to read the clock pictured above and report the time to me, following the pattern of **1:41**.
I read **9:40**
